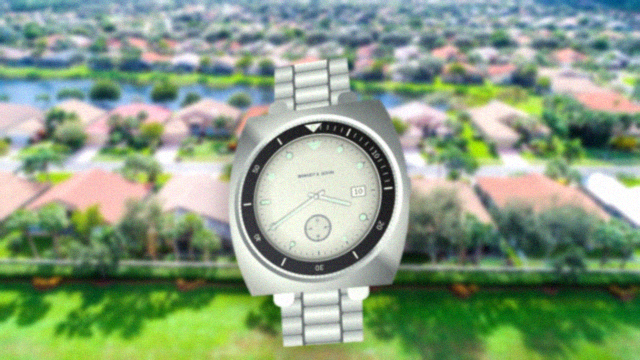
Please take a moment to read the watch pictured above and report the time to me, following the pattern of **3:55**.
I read **3:40**
